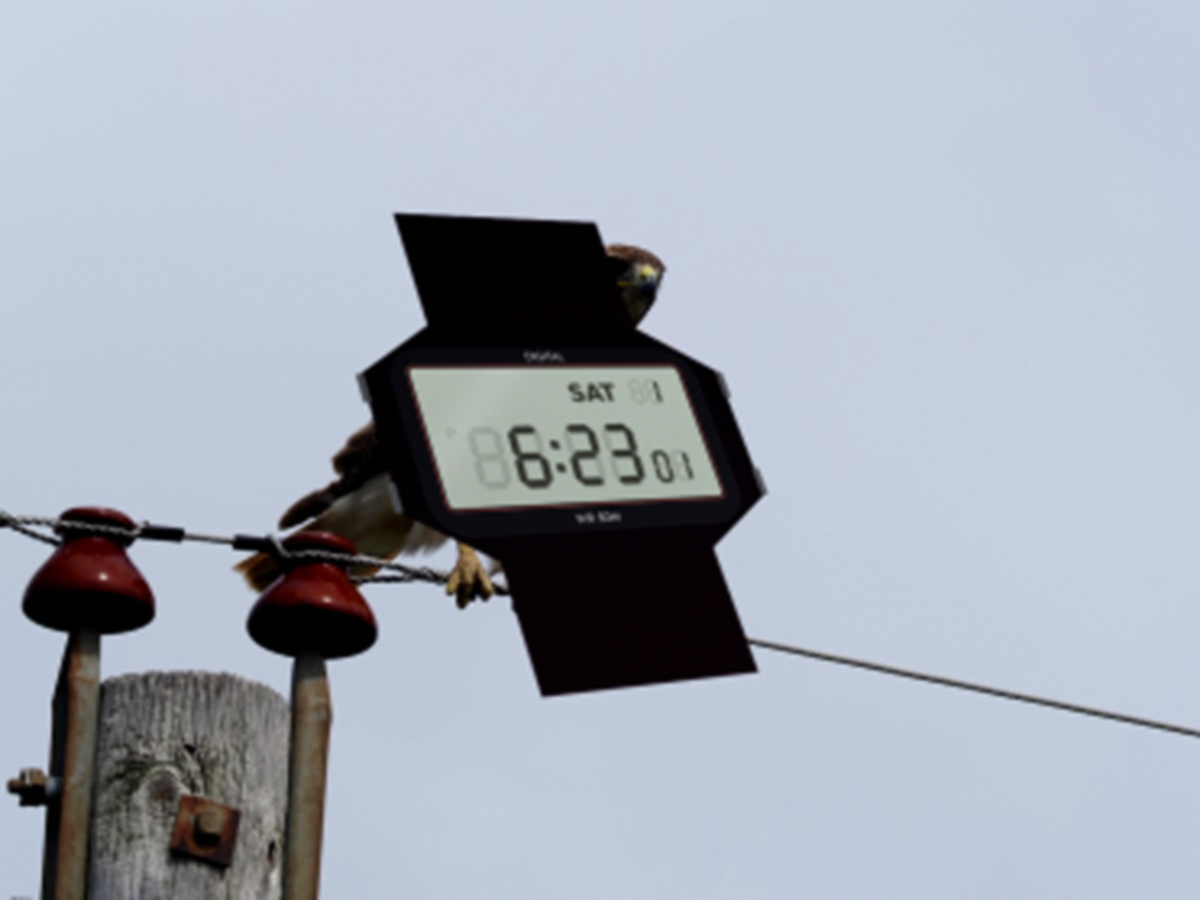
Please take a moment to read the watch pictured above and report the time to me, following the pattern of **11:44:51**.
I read **6:23:01**
